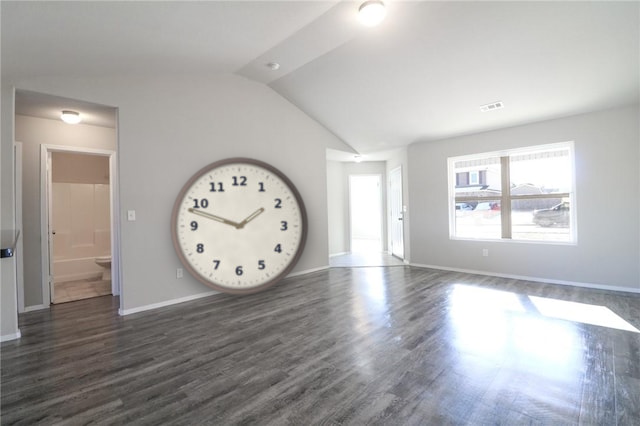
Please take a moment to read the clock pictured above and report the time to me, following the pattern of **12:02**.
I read **1:48**
